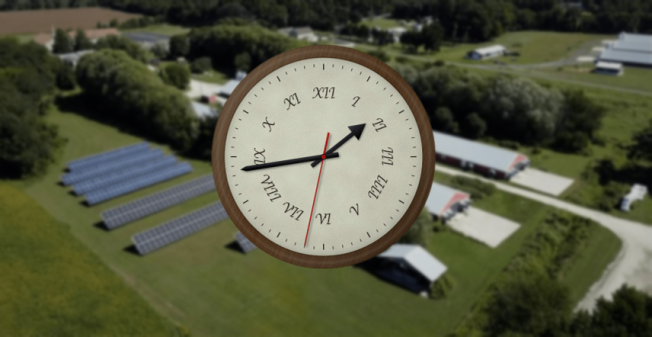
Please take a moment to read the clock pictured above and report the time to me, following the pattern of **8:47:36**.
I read **1:43:32**
